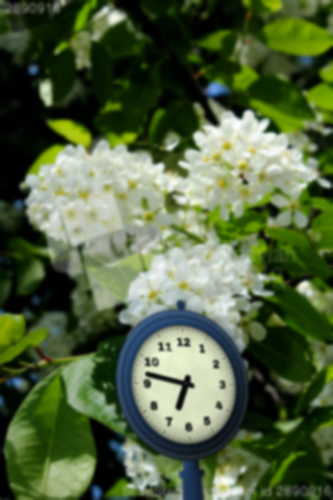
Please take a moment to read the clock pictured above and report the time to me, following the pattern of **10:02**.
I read **6:47**
